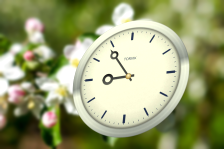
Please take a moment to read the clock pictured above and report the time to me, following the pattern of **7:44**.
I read **8:54**
